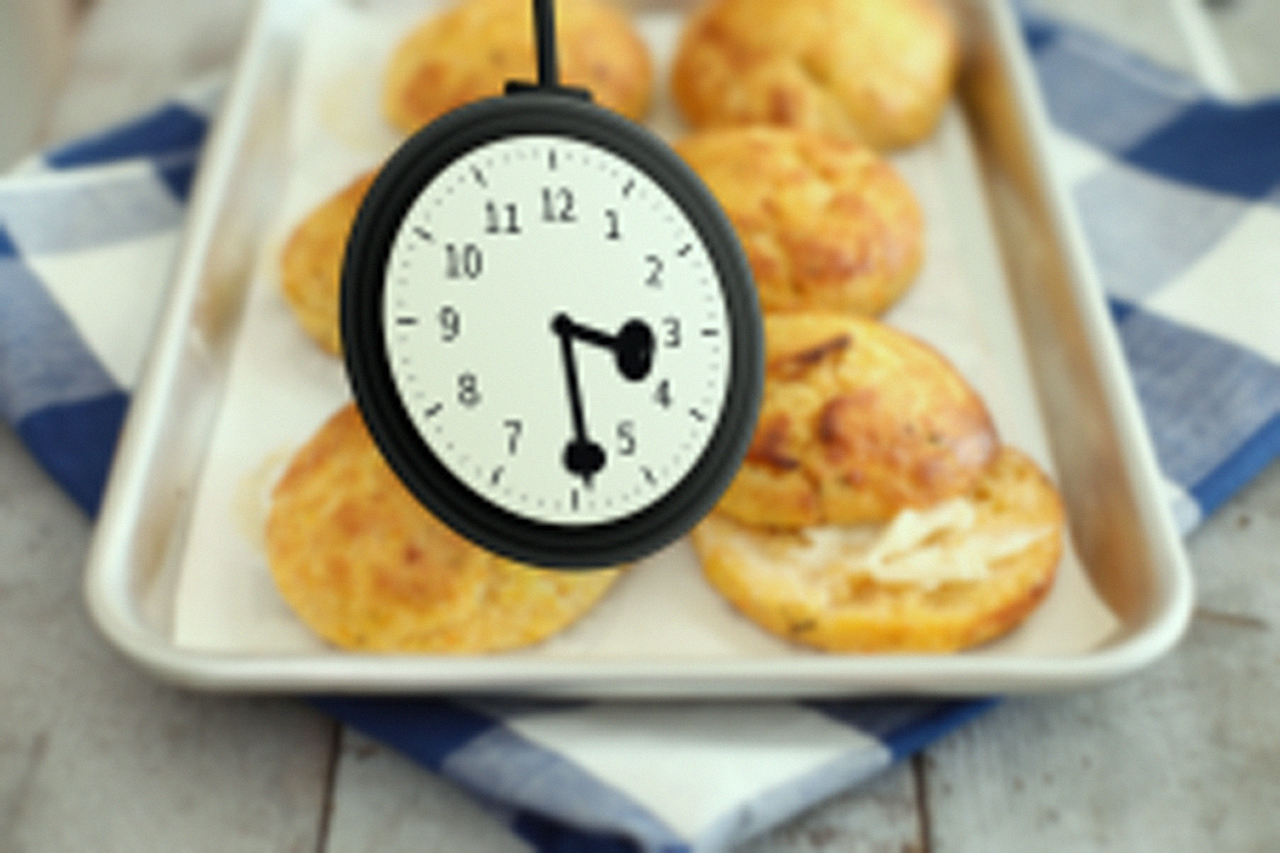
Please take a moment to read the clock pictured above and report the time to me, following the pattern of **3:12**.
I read **3:29**
